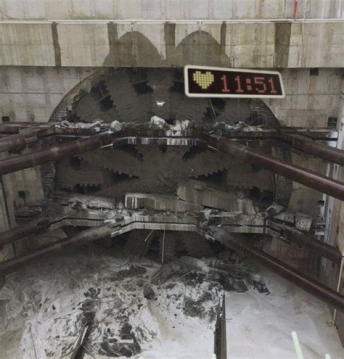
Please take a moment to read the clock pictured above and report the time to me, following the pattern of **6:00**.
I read **11:51**
